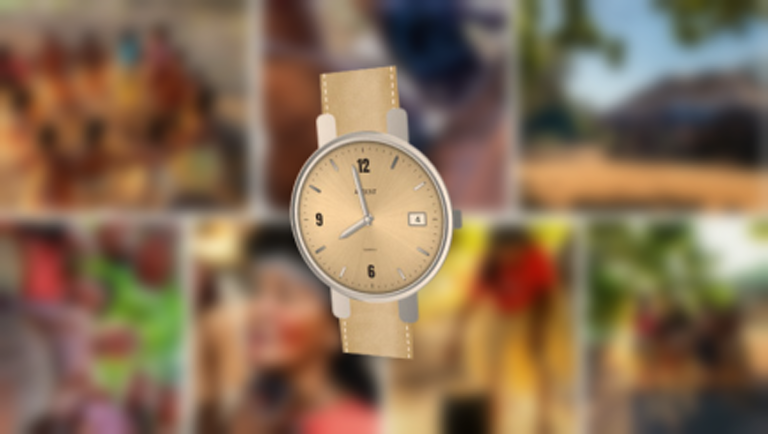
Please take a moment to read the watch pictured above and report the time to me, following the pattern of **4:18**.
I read **7:58**
